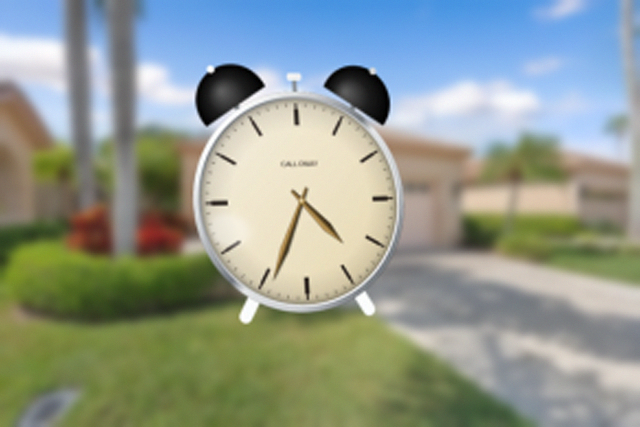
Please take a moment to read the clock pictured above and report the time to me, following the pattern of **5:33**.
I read **4:34**
